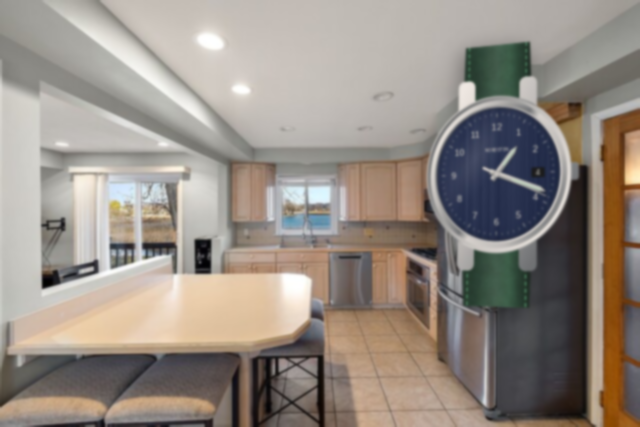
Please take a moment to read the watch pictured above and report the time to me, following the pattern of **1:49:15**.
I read **1:18:19**
